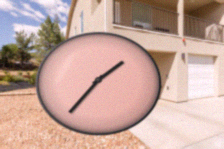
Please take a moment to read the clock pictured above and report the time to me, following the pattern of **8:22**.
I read **1:36**
